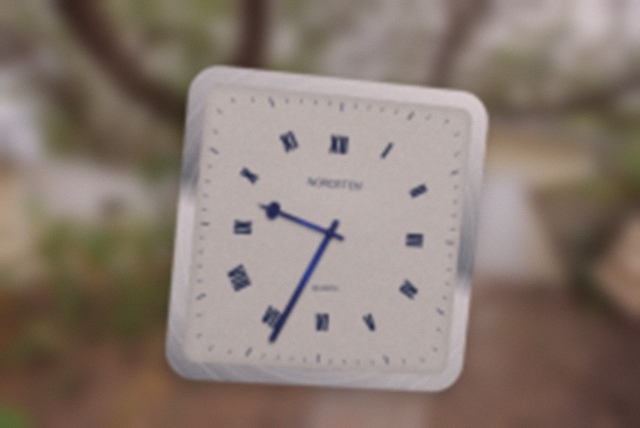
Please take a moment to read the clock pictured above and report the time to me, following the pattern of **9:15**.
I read **9:34**
